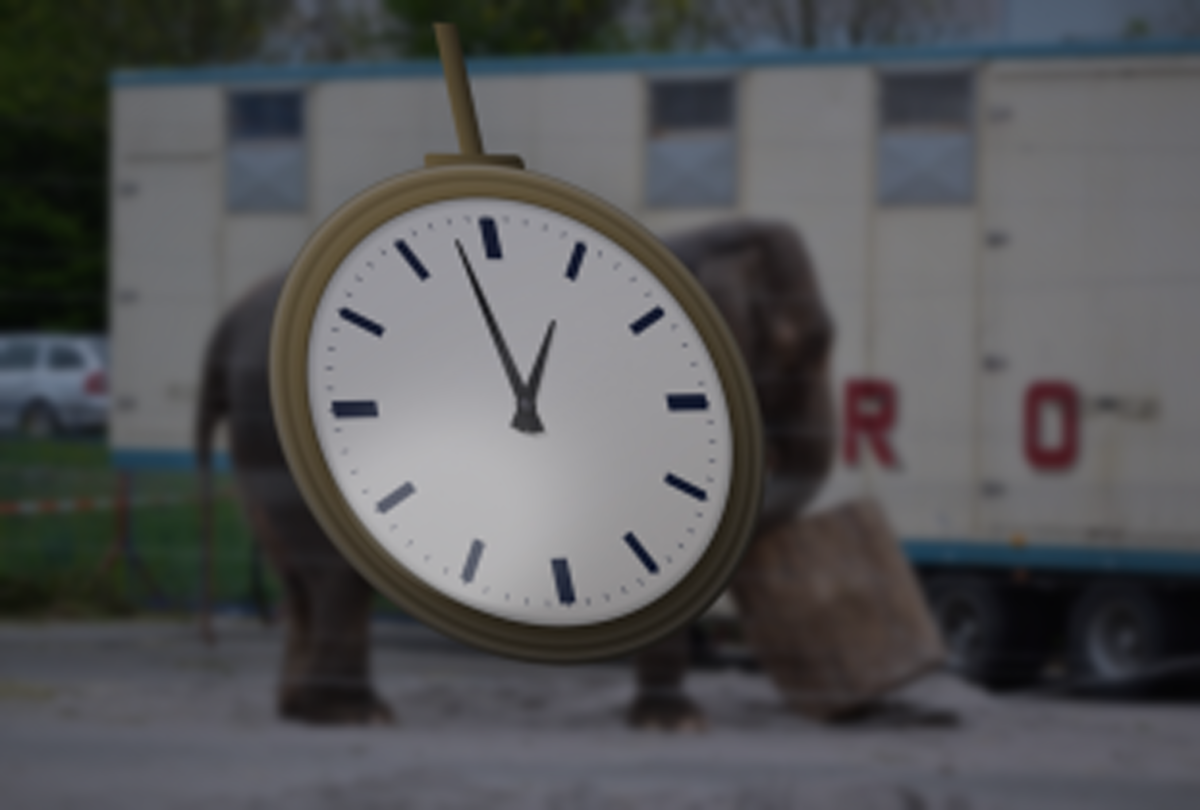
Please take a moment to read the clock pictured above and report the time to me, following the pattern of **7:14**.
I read **12:58**
